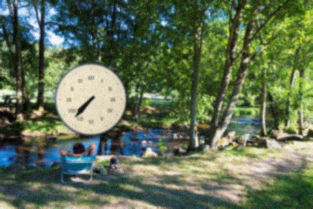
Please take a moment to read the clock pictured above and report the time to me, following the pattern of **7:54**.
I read **7:37**
